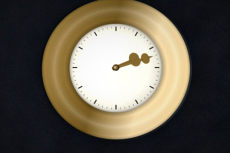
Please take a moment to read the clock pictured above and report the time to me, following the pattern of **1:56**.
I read **2:12**
